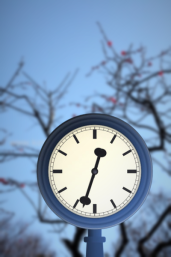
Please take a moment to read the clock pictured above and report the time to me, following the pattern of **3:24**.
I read **12:33**
